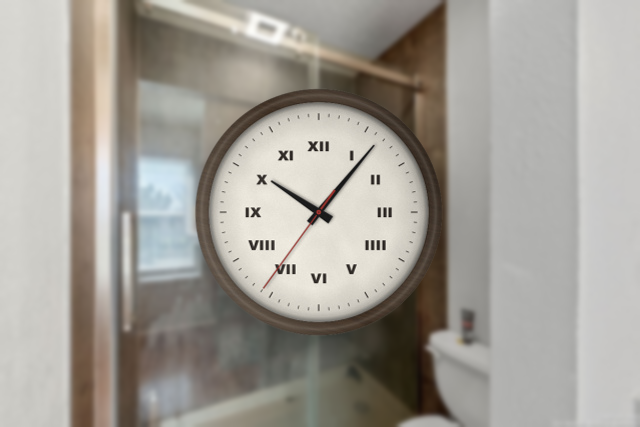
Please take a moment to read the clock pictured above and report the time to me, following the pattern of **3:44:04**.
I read **10:06:36**
